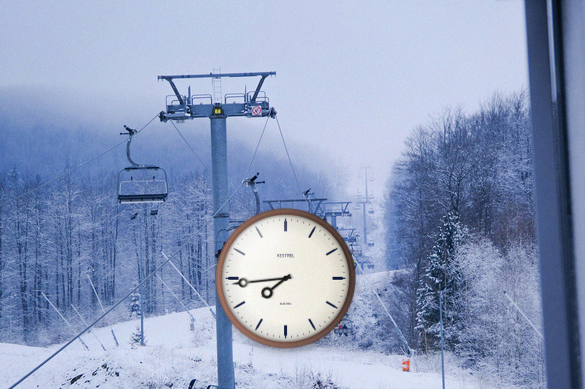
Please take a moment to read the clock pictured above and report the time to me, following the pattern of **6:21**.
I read **7:44**
